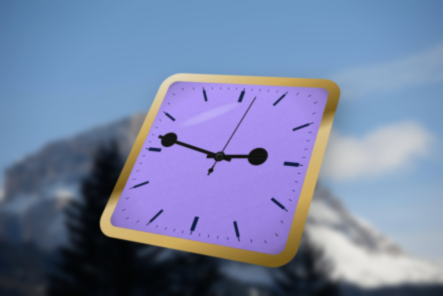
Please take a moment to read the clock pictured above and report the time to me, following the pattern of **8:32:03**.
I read **2:47:02**
